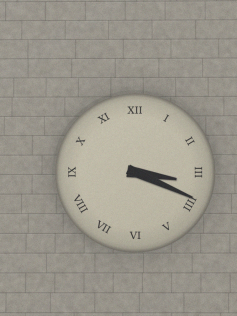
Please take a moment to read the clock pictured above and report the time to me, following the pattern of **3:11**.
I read **3:19**
